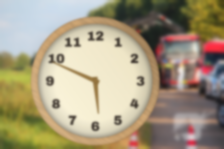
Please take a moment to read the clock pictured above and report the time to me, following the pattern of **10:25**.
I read **5:49**
